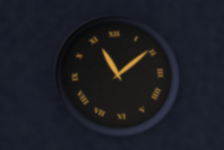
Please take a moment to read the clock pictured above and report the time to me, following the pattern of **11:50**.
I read **11:09**
